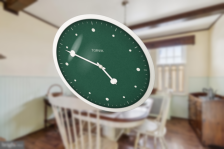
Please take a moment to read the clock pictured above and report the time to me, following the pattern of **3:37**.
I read **4:49**
